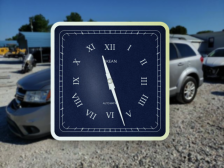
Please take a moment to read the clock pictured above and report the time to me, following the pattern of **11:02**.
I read **11:27**
